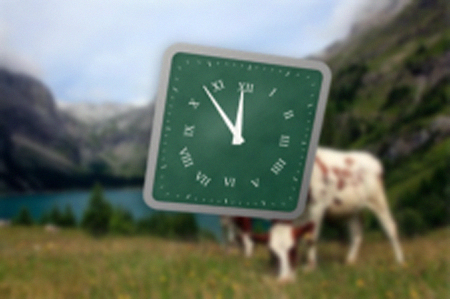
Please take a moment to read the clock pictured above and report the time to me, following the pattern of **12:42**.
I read **11:53**
